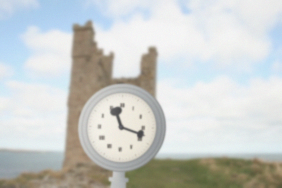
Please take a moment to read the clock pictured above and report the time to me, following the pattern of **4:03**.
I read **11:18**
